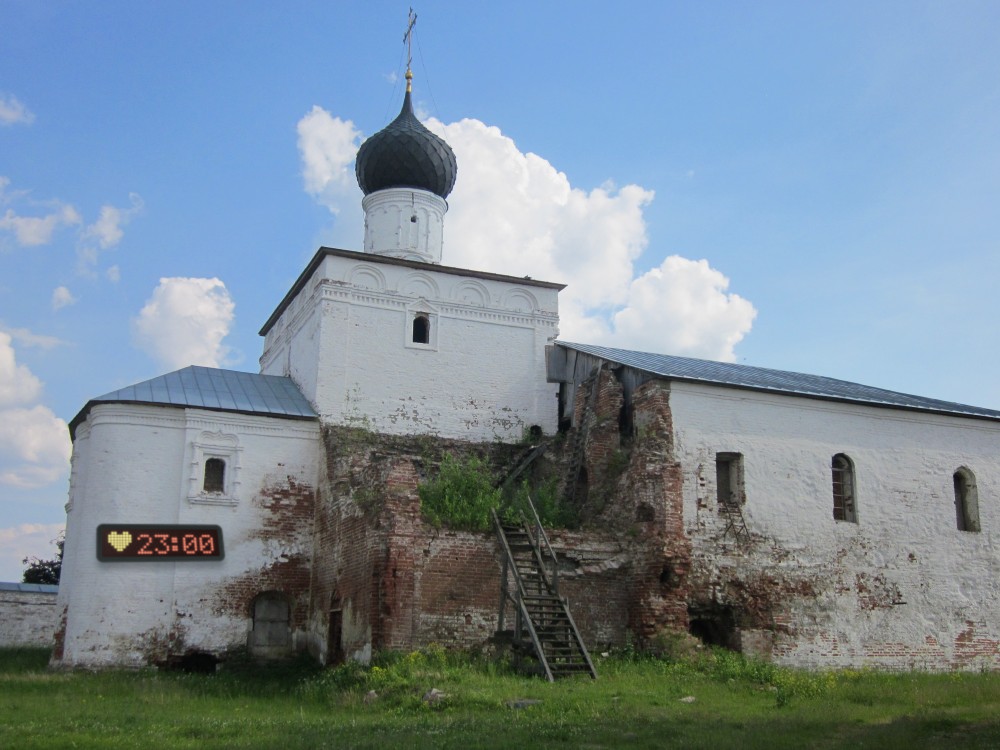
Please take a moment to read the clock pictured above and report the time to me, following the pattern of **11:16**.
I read **23:00**
